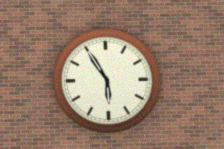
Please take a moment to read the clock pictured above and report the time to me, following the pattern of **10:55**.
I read **5:55**
